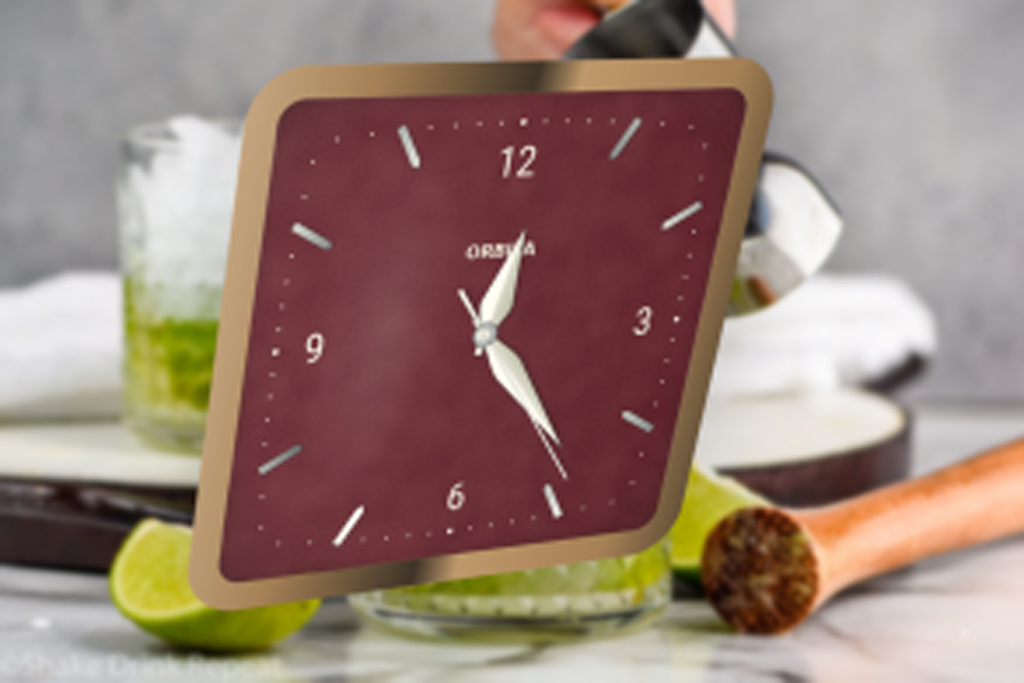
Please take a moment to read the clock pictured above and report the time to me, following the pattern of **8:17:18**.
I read **12:23:24**
